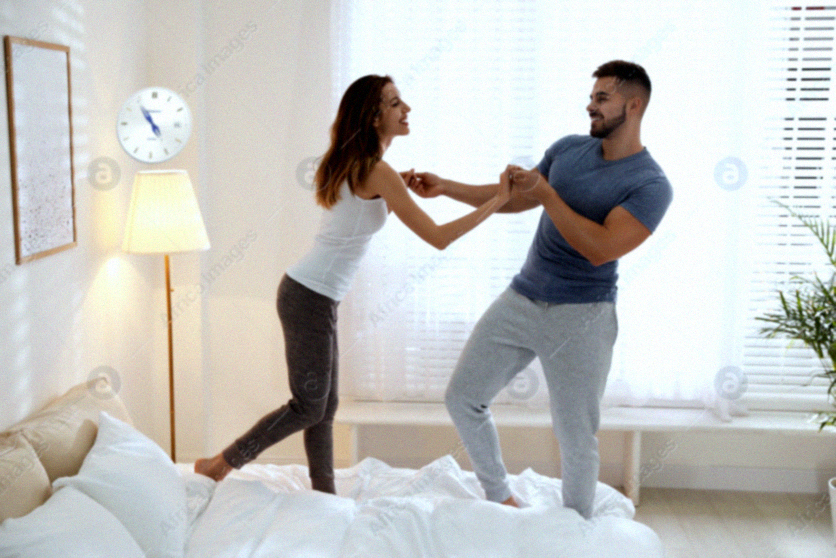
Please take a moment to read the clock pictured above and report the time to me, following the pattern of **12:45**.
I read **4:54**
